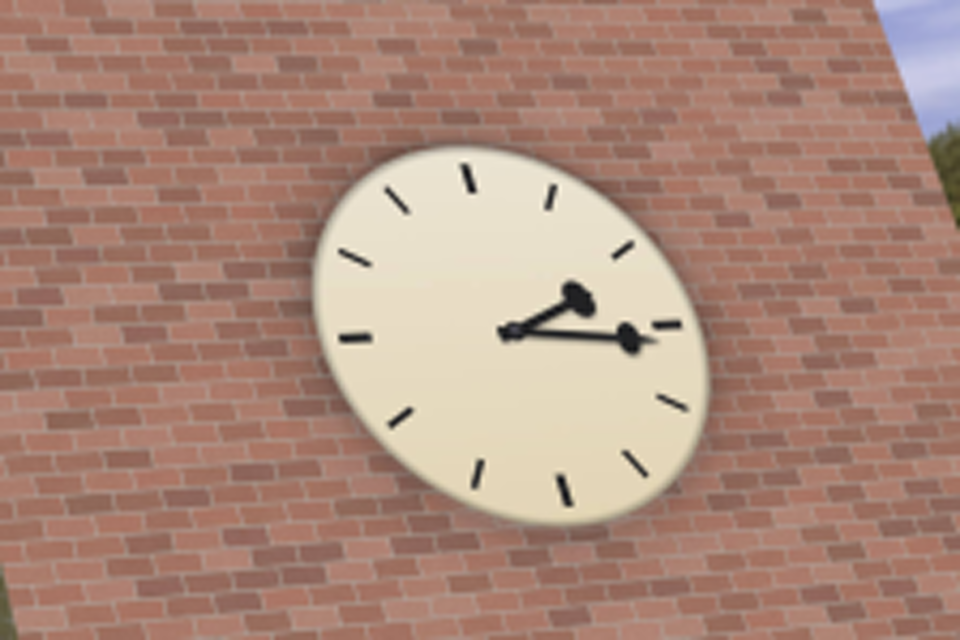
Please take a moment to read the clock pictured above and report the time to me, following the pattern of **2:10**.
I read **2:16**
